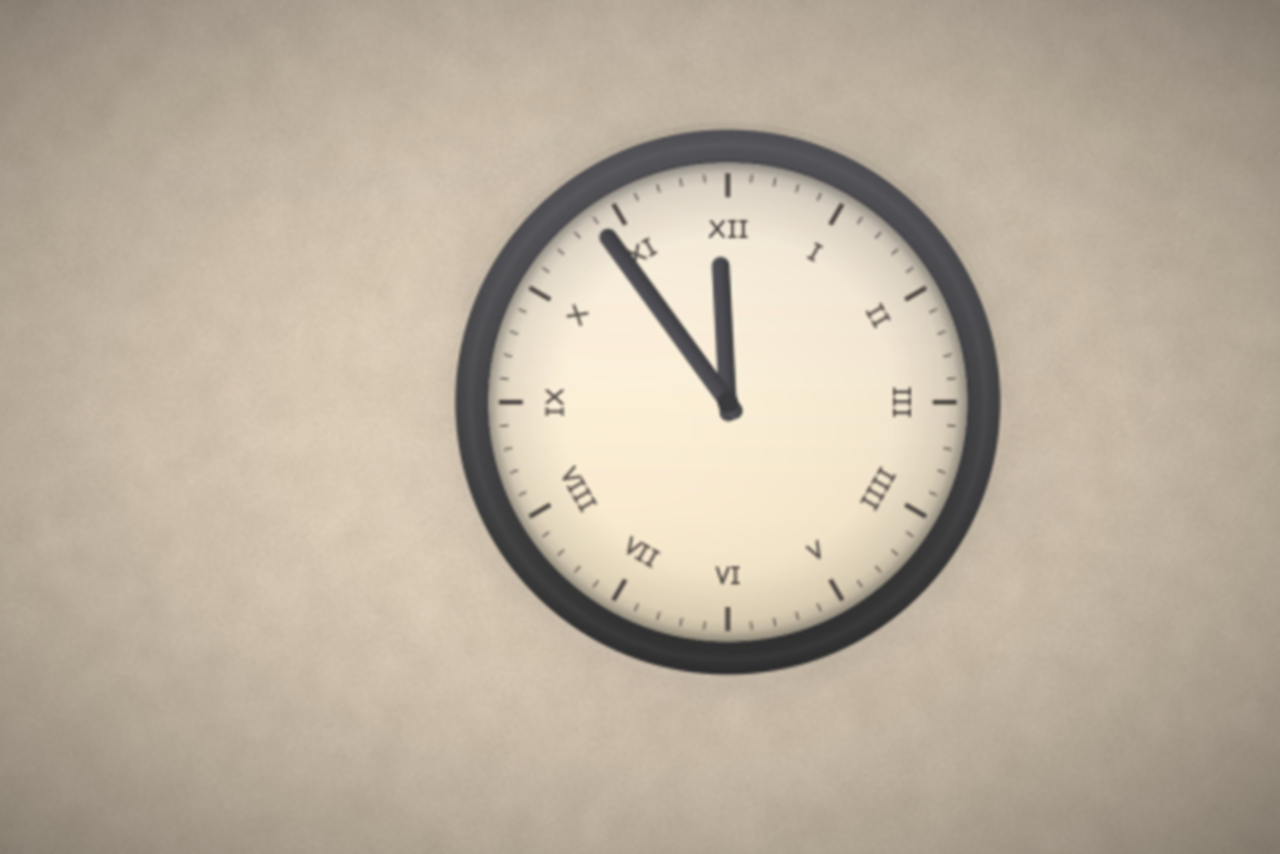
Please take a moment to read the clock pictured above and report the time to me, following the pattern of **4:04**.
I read **11:54**
